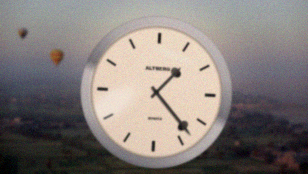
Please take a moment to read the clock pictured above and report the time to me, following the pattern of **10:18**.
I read **1:23**
